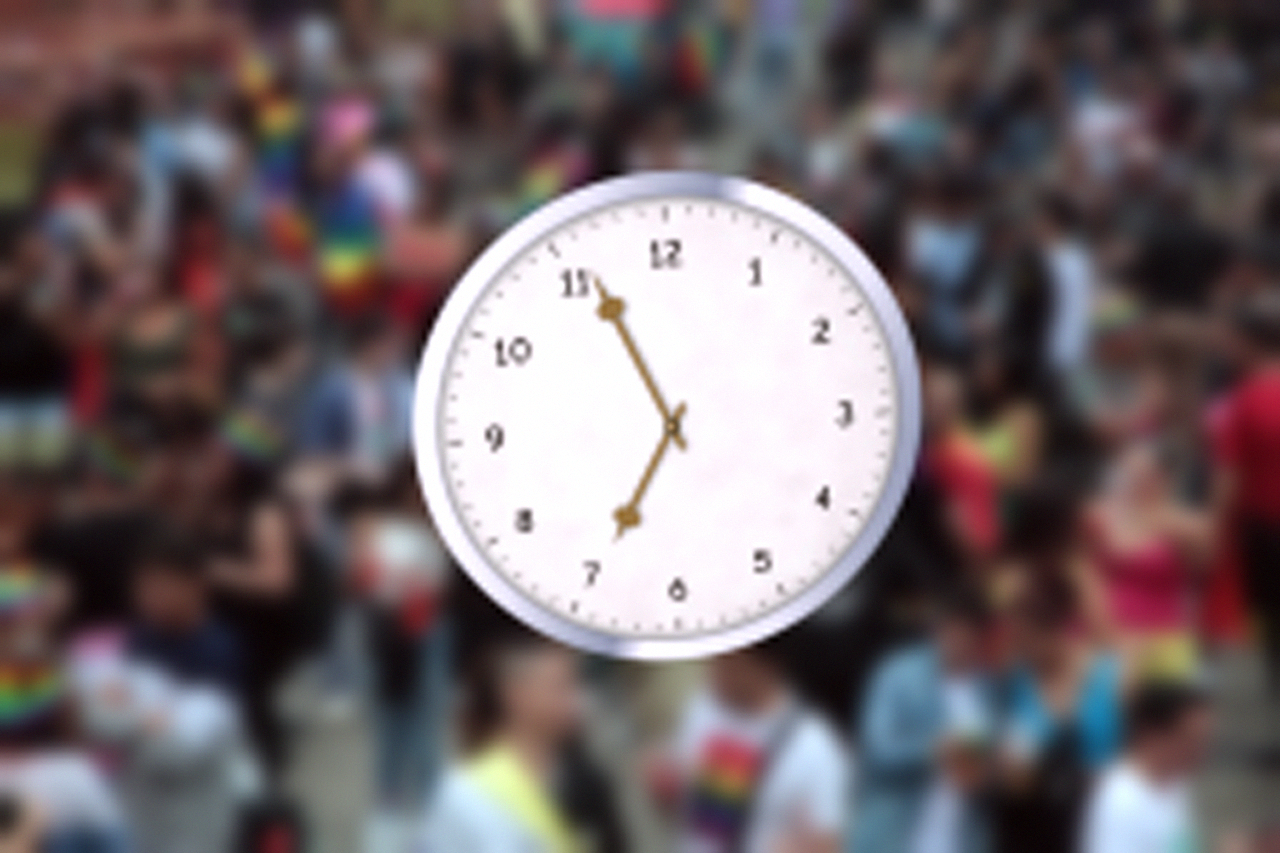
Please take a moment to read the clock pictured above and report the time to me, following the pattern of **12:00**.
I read **6:56**
